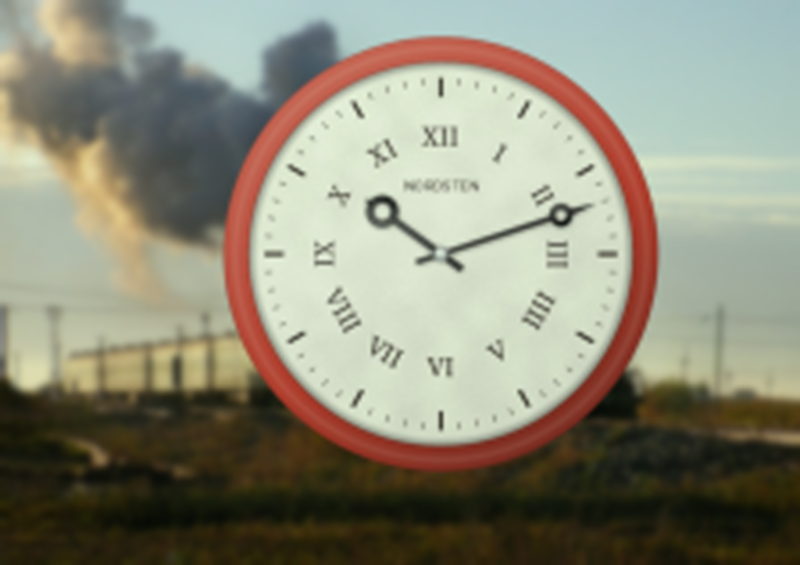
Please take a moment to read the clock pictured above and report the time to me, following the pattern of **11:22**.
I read **10:12**
